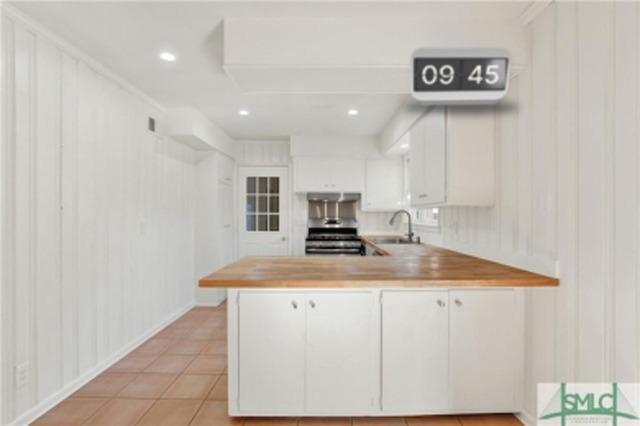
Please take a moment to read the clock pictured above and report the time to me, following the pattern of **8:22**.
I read **9:45**
